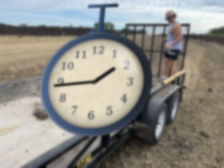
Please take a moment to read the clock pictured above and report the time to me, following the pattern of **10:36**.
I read **1:44**
